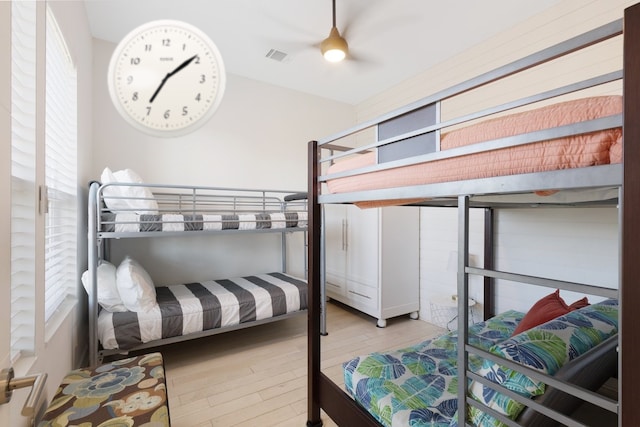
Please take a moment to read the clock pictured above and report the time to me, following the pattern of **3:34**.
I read **7:09**
